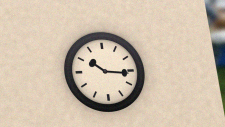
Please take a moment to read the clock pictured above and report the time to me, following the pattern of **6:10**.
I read **10:16**
